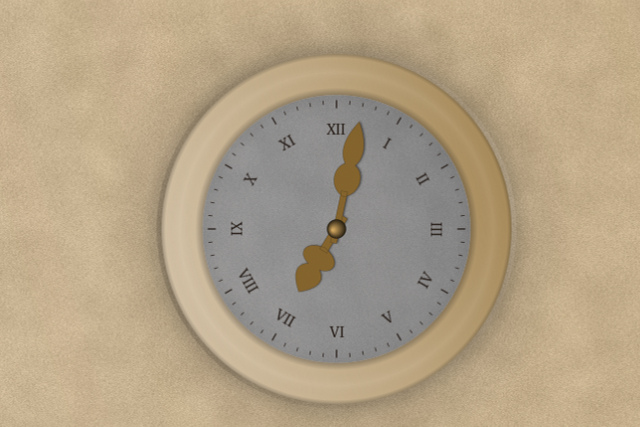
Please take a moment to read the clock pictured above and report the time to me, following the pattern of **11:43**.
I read **7:02**
